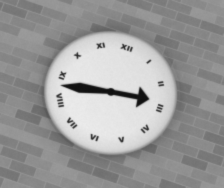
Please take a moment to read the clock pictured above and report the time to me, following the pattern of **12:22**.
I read **2:43**
